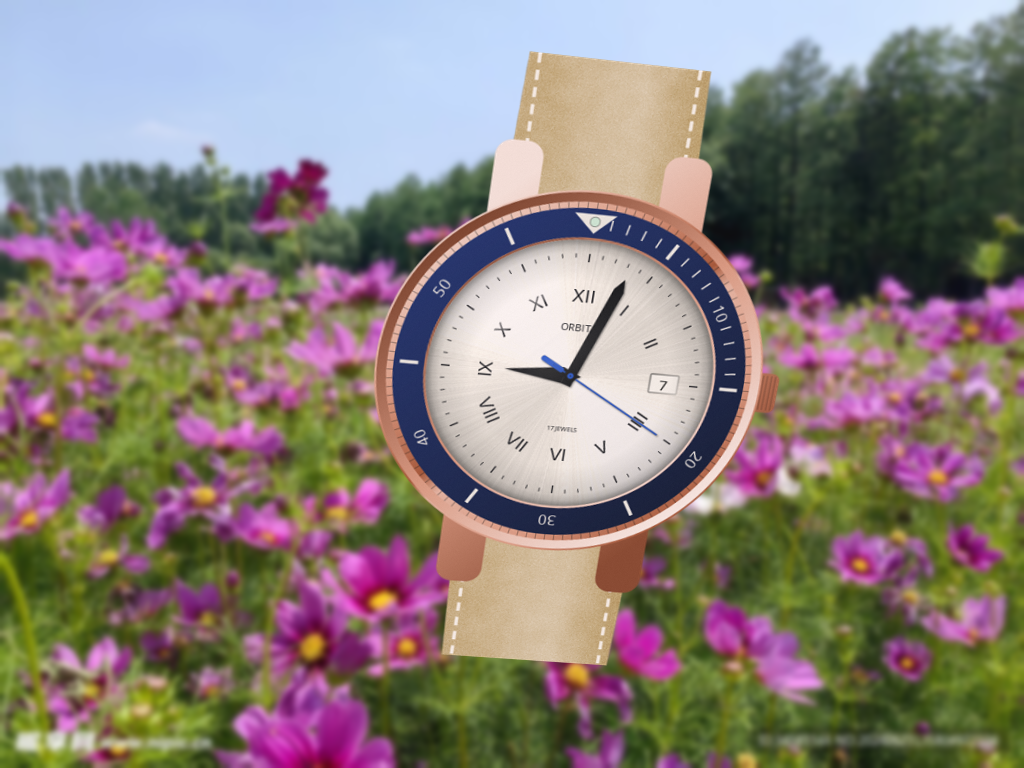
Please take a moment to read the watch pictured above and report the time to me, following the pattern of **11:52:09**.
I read **9:03:20**
